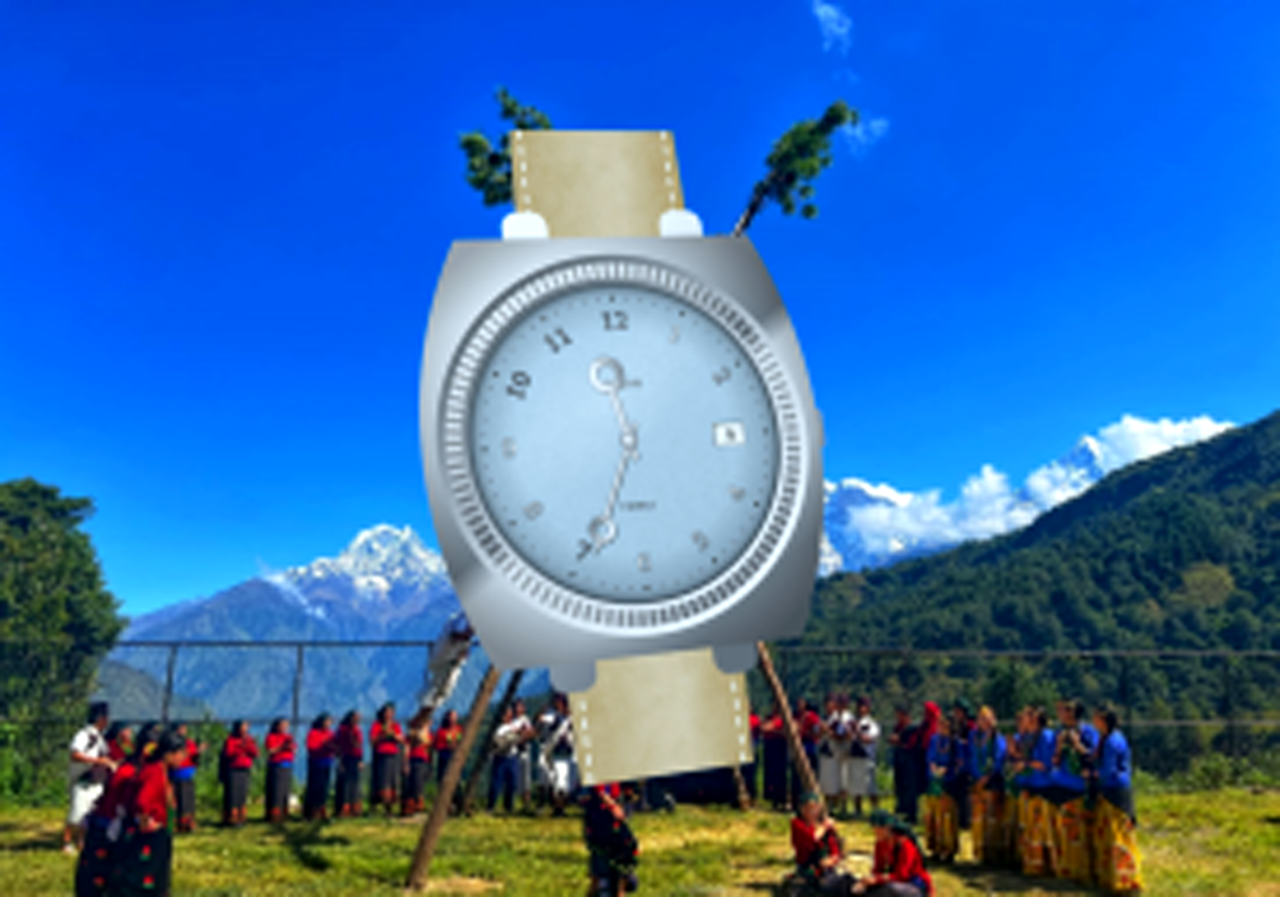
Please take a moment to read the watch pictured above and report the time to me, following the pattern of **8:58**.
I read **11:34**
